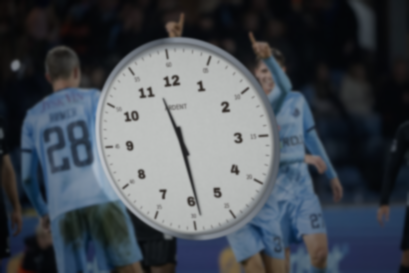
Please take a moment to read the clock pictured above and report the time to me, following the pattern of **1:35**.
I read **11:29**
